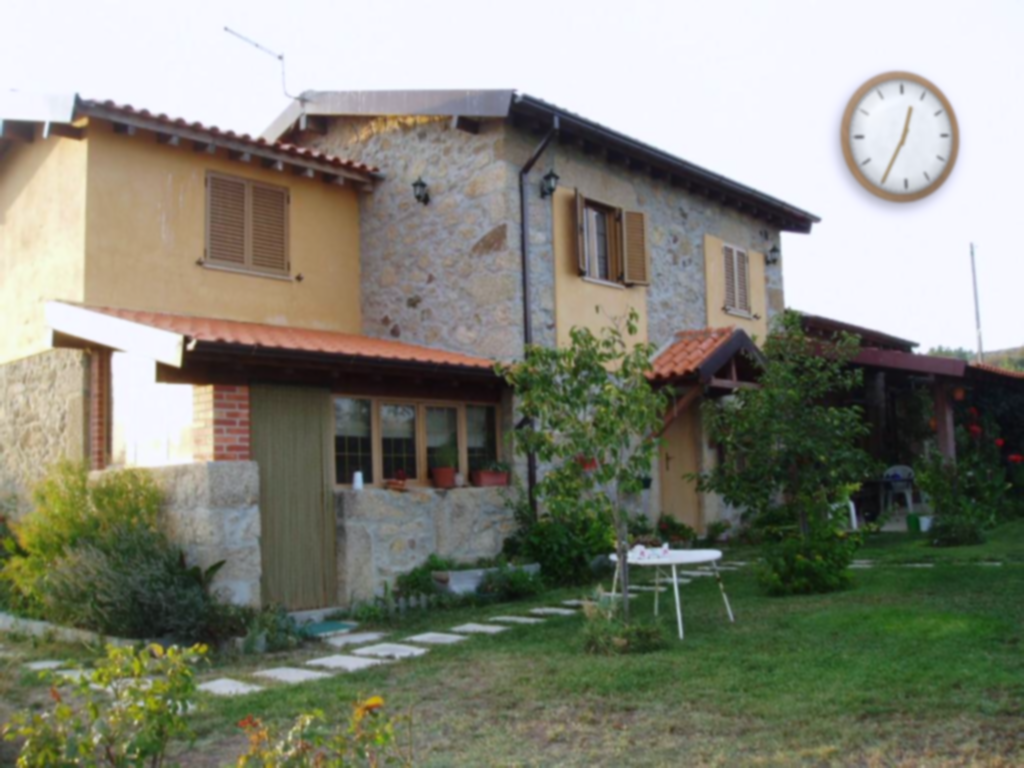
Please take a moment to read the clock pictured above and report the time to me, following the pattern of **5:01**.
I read **12:35**
